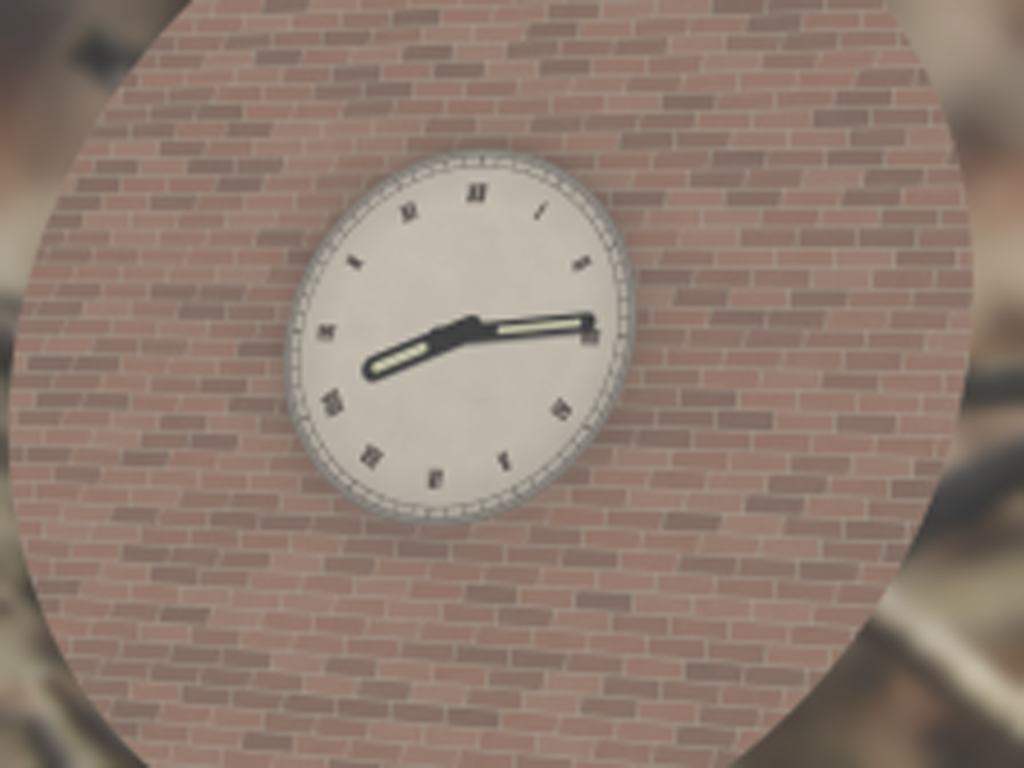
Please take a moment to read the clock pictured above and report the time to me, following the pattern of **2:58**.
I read **8:14**
